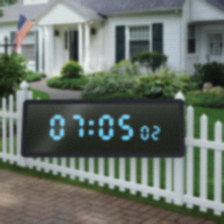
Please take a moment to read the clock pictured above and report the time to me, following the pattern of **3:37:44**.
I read **7:05:02**
